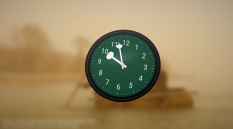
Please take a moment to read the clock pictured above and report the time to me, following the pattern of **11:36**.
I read **9:57**
